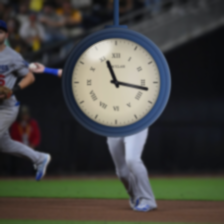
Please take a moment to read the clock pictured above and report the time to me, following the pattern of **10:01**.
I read **11:17**
